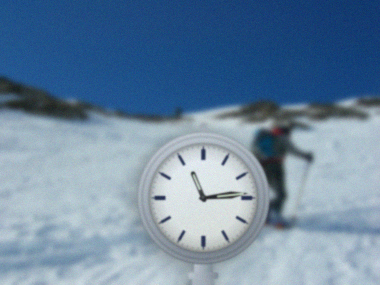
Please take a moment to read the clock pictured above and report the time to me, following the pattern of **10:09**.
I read **11:14**
